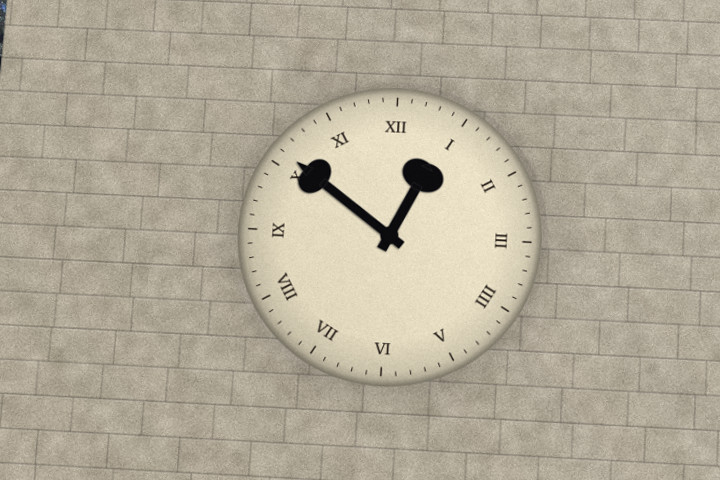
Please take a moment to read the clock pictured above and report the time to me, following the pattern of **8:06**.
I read **12:51**
